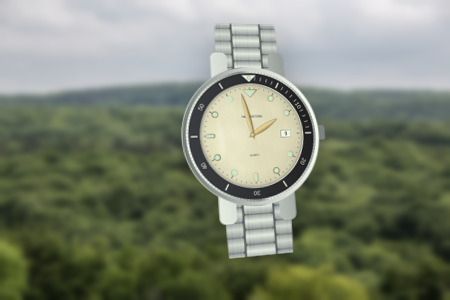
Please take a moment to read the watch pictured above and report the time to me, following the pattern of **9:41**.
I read **1:58**
